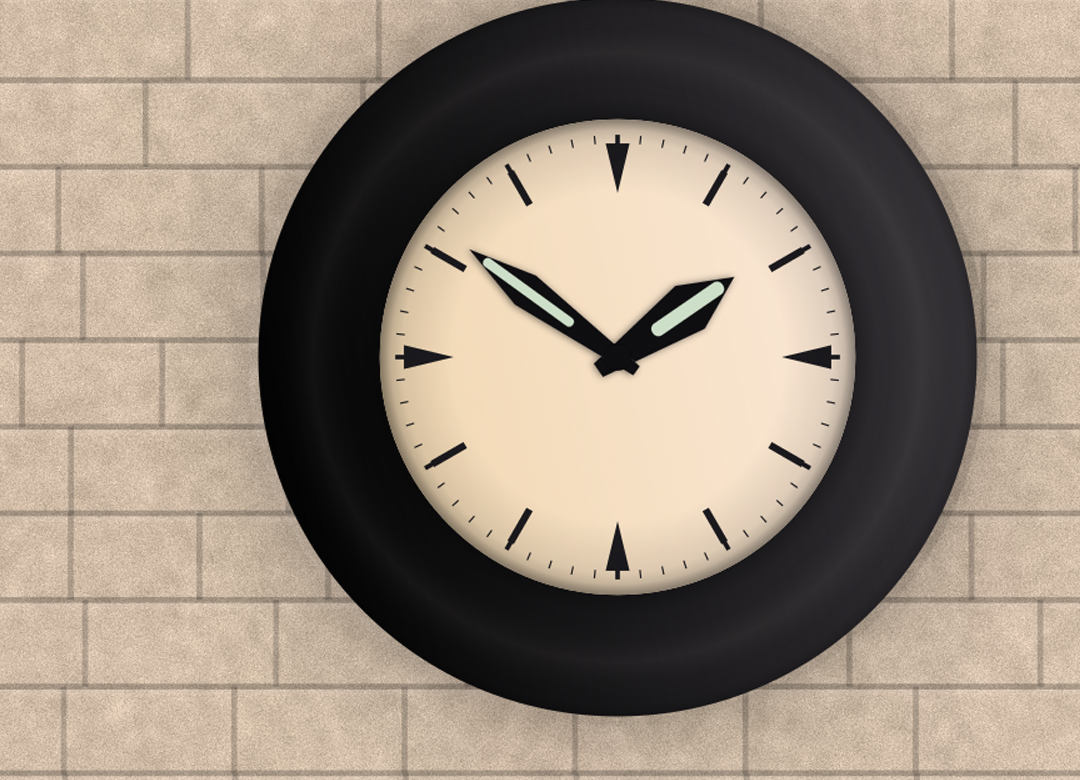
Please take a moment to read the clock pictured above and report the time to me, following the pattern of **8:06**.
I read **1:51**
